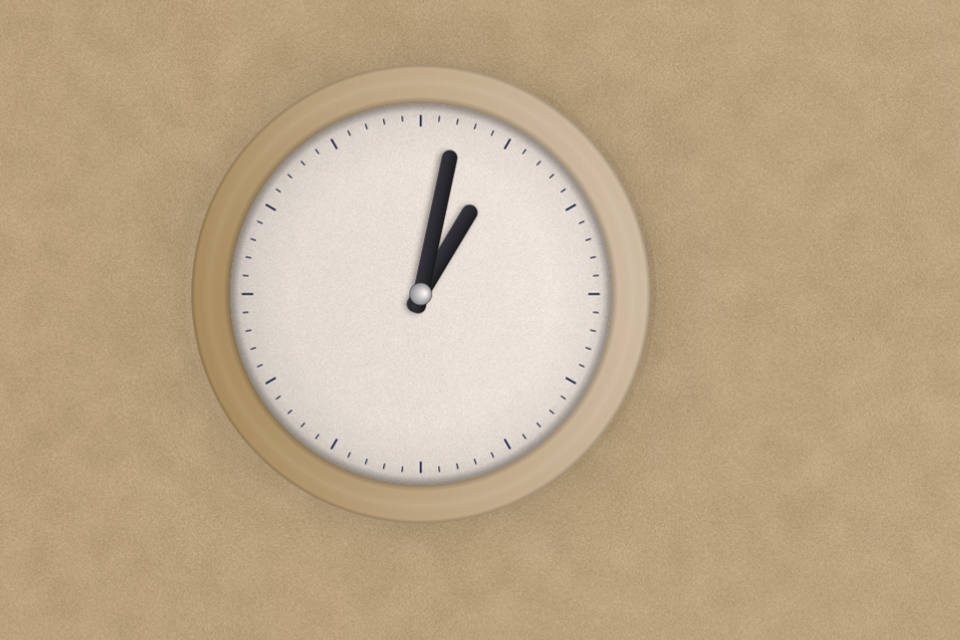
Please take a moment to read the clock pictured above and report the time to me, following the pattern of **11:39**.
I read **1:02**
